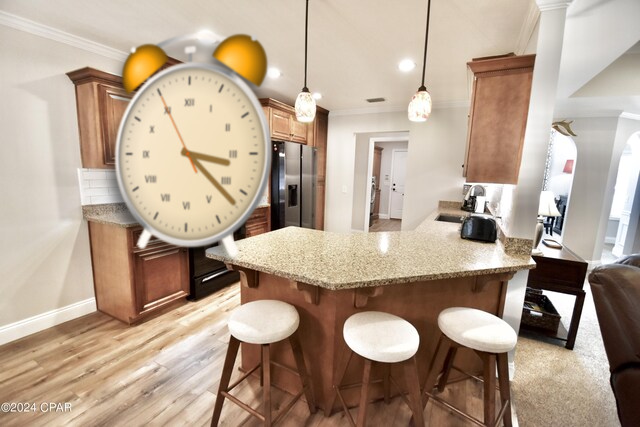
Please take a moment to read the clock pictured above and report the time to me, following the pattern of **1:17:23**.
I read **3:21:55**
